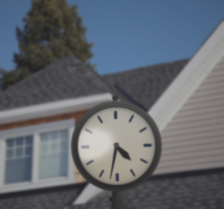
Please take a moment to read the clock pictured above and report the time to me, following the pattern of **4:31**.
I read **4:32**
